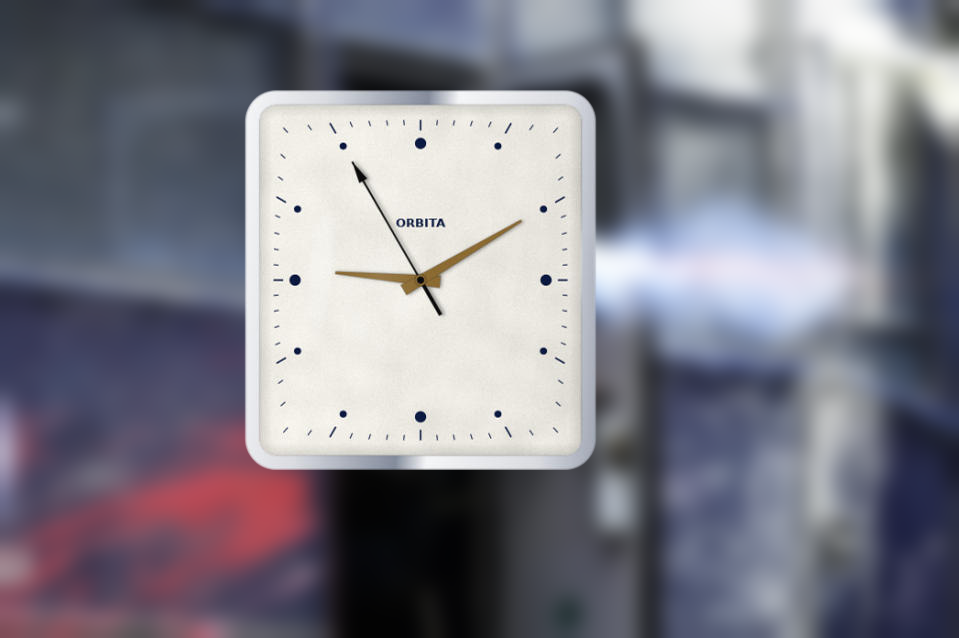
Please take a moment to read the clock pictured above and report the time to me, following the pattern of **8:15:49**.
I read **9:09:55**
